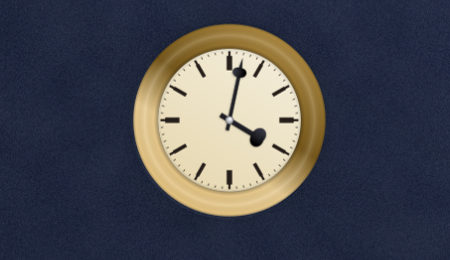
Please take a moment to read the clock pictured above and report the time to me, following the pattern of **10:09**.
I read **4:02**
